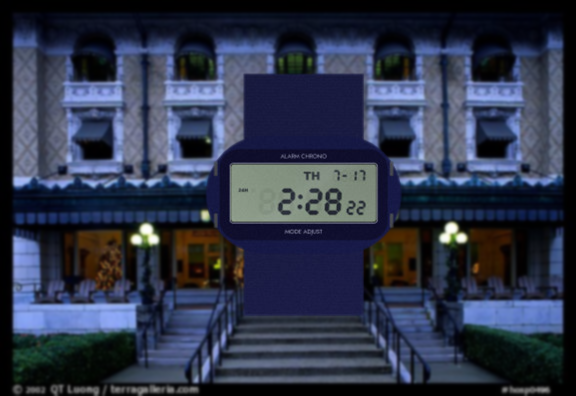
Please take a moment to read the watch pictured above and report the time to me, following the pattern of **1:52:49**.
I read **2:28:22**
